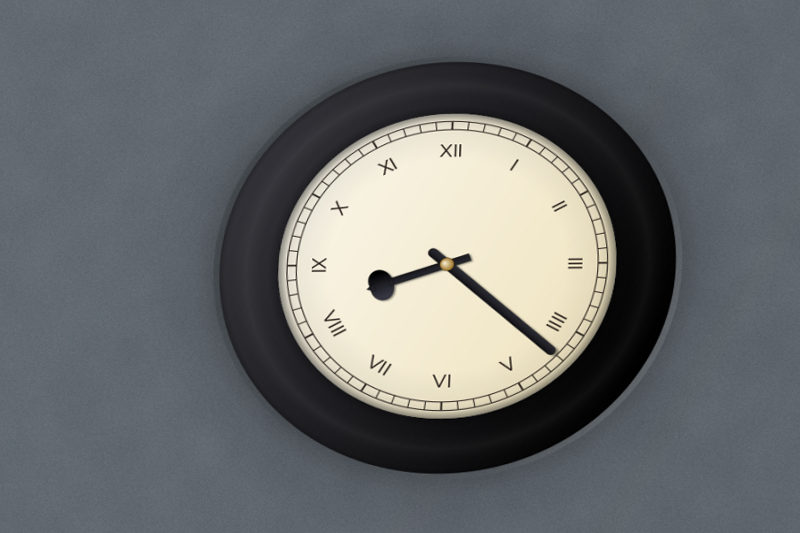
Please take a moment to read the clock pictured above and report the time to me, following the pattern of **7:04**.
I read **8:22**
